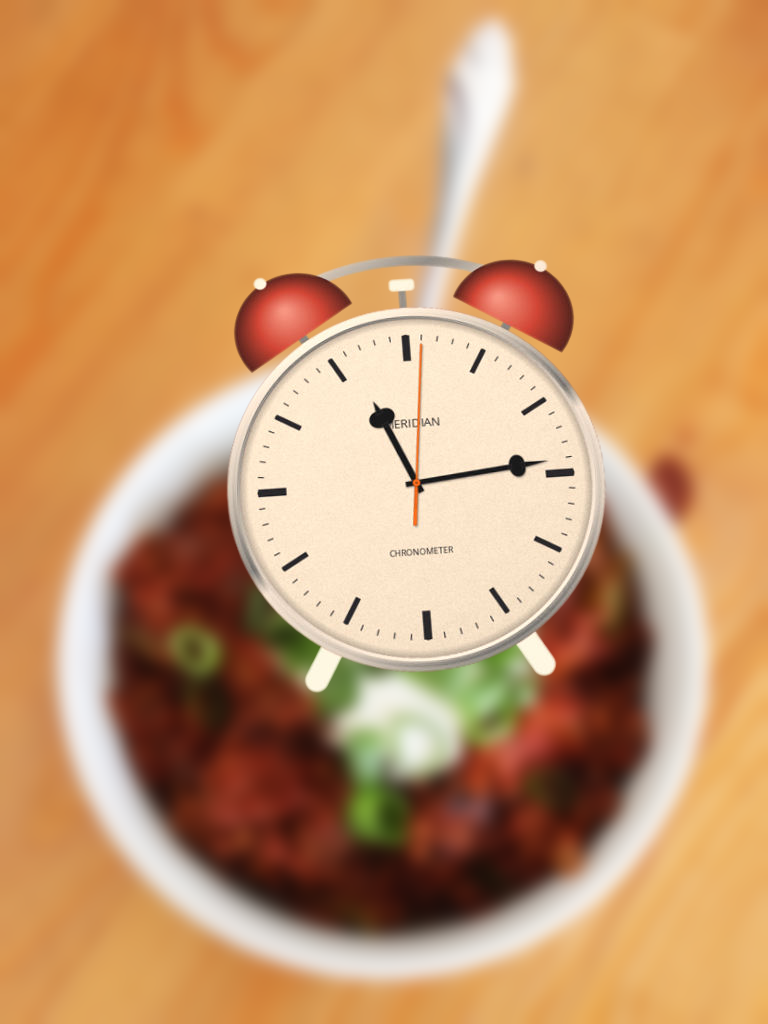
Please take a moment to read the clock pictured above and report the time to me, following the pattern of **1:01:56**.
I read **11:14:01**
